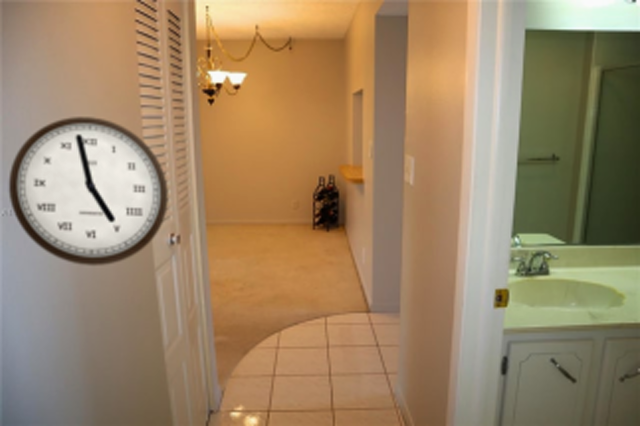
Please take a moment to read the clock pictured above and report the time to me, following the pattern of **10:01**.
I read **4:58**
